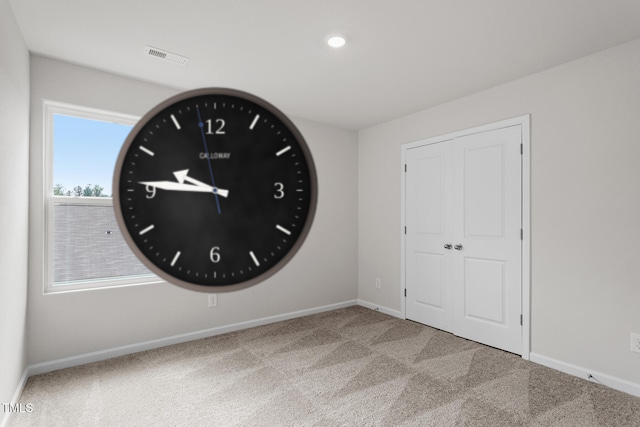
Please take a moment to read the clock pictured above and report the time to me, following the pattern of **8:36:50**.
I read **9:45:58**
